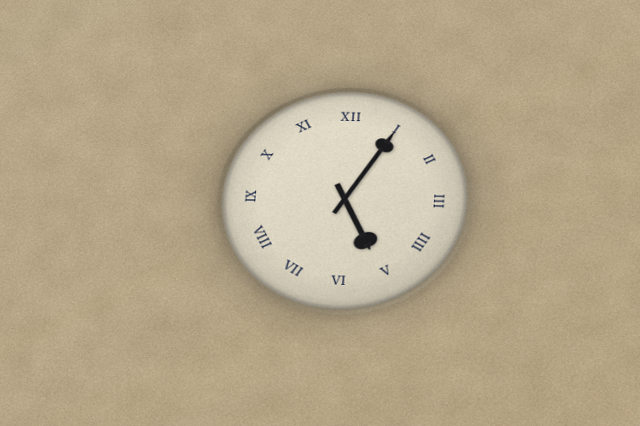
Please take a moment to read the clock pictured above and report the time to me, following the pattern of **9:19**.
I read **5:05**
